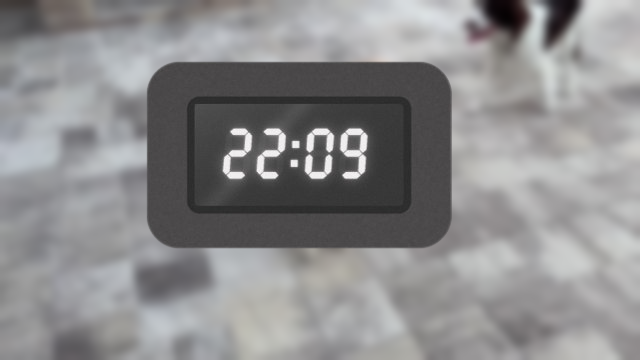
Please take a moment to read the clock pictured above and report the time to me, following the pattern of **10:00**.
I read **22:09**
